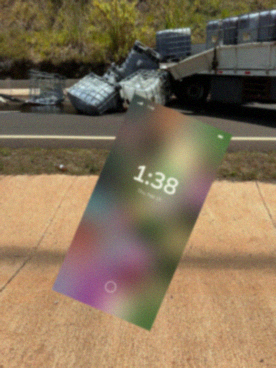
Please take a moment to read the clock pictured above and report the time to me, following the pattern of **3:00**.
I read **1:38**
